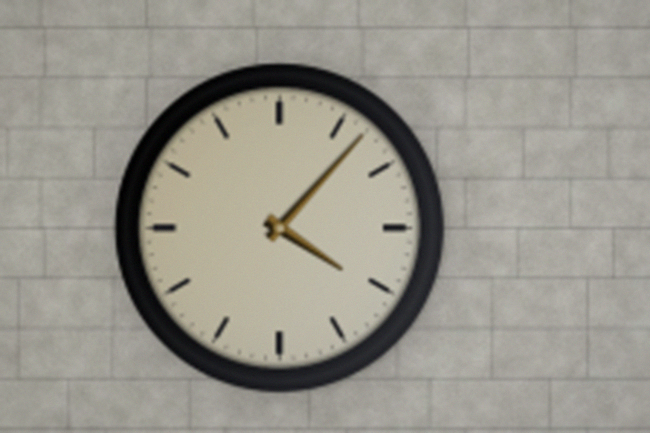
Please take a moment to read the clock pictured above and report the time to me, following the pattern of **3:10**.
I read **4:07**
